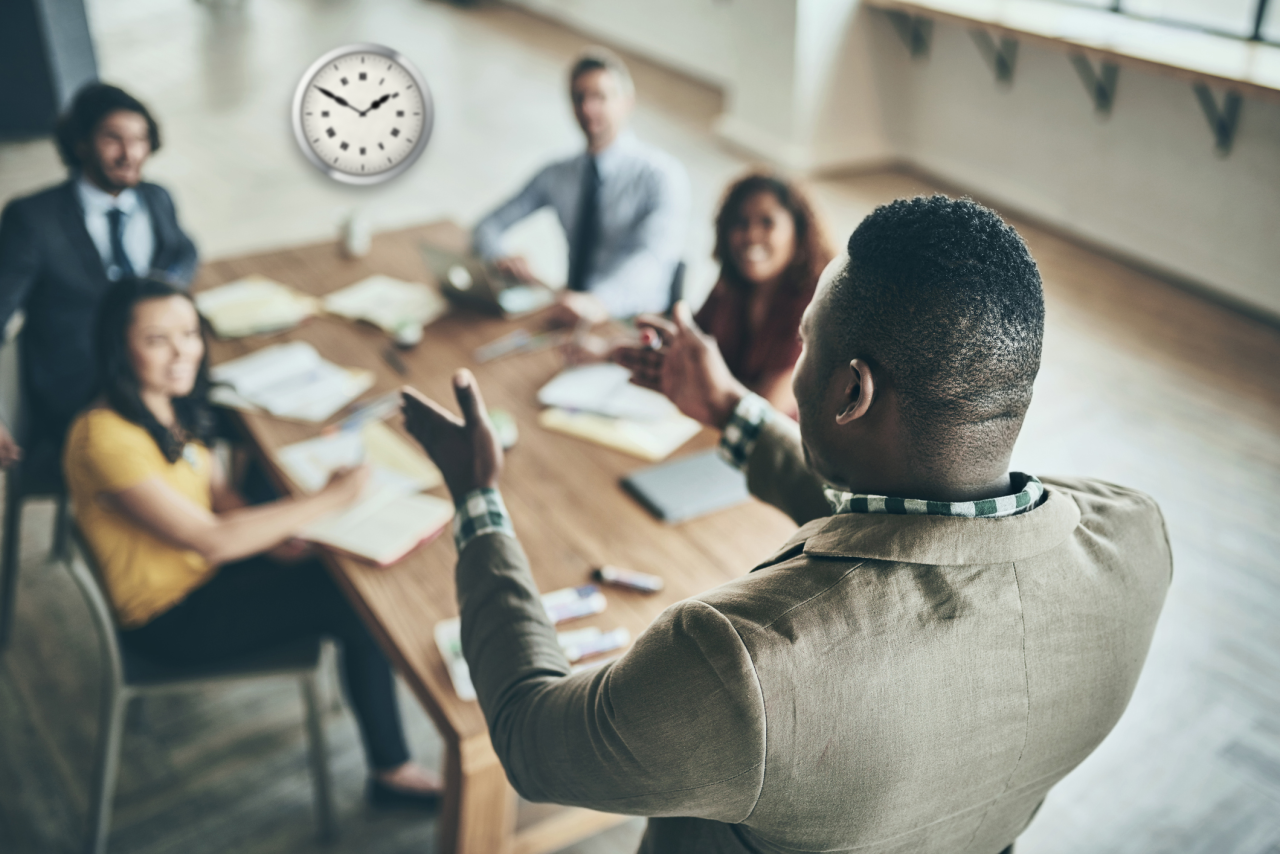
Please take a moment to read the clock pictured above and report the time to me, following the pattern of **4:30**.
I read **1:50**
